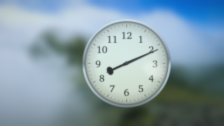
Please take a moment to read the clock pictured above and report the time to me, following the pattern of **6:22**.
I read **8:11**
